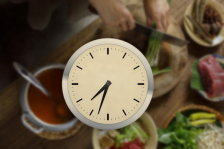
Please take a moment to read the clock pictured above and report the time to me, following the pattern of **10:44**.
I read **7:33**
